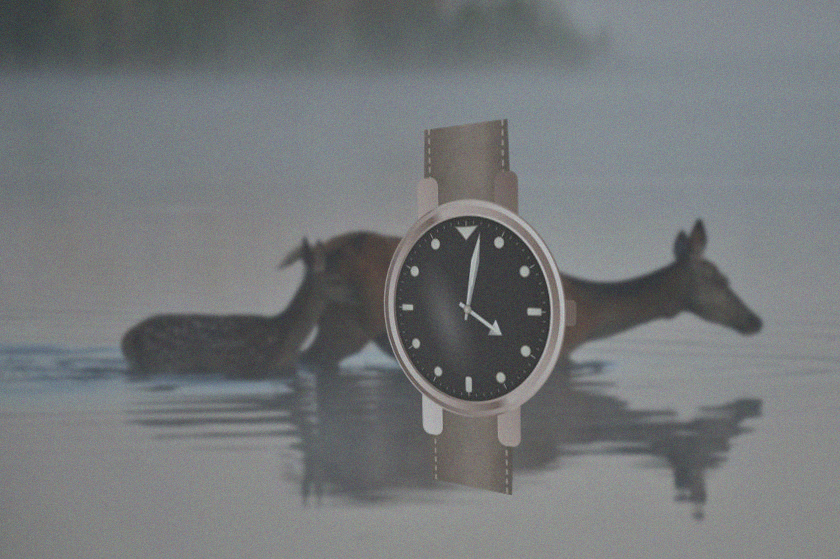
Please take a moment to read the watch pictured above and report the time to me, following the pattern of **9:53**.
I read **4:02**
